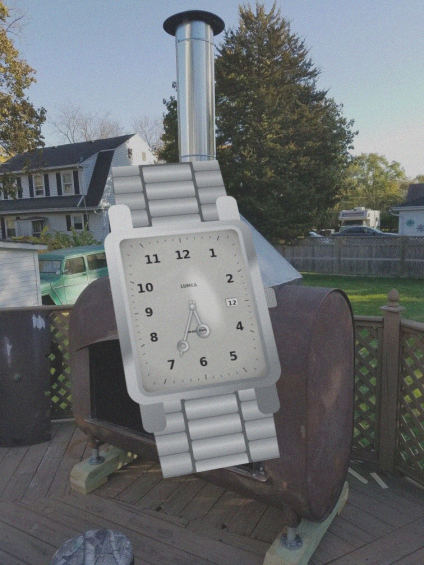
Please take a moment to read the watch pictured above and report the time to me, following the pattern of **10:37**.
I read **5:34**
